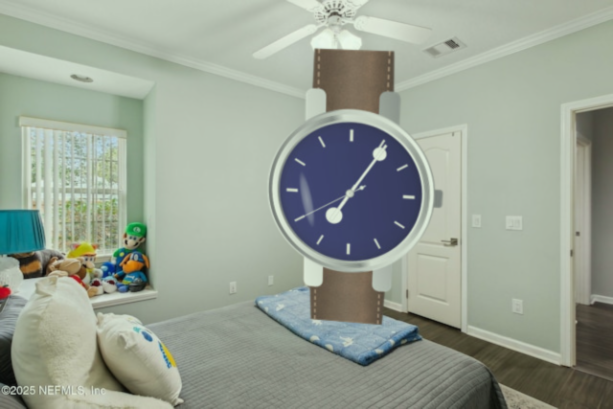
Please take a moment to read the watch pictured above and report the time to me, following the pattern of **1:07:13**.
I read **7:05:40**
